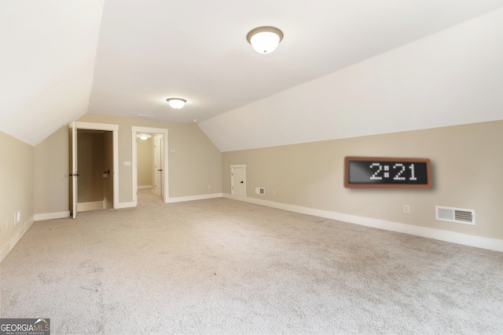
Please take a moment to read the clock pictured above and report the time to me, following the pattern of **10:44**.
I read **2:21**
